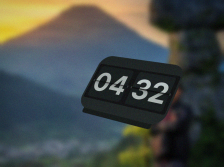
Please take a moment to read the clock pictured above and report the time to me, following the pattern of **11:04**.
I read **4:32**
